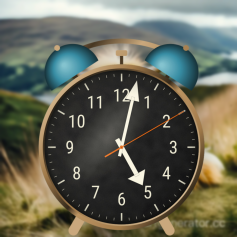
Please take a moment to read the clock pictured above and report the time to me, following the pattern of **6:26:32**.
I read **5:02:10**
